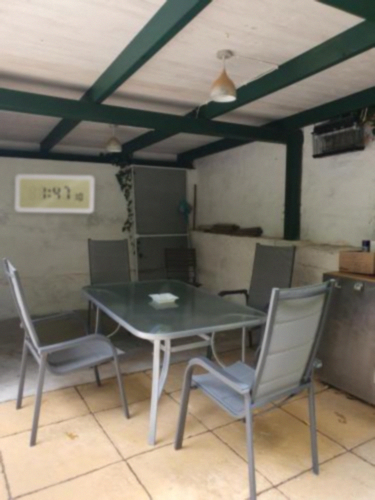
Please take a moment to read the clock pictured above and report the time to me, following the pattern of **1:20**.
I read **1:47**
